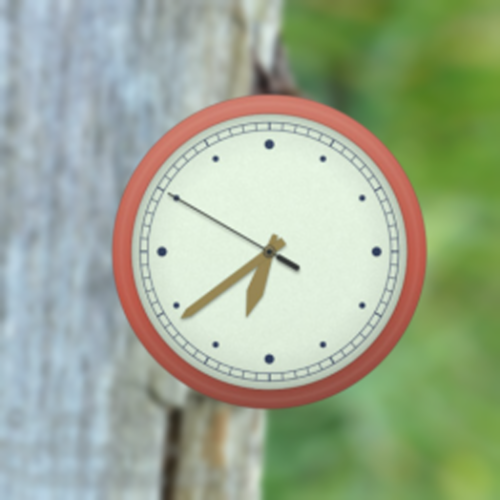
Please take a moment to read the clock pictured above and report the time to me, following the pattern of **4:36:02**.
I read **6:38:50**
